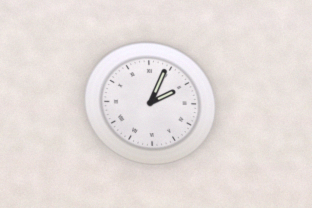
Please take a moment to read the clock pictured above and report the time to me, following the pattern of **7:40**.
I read **2:04**
